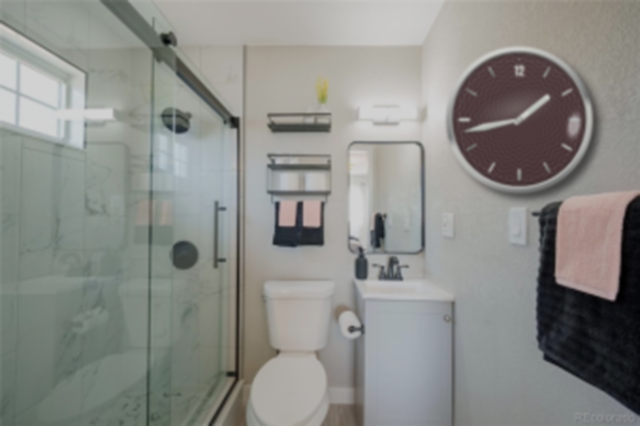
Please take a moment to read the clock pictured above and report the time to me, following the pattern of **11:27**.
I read **1:43**
